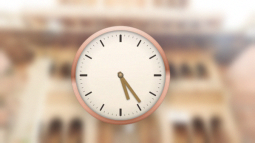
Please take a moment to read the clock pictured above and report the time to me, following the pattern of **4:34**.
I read **5:24**
